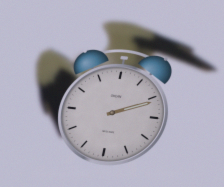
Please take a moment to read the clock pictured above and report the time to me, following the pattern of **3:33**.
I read **2:11**
